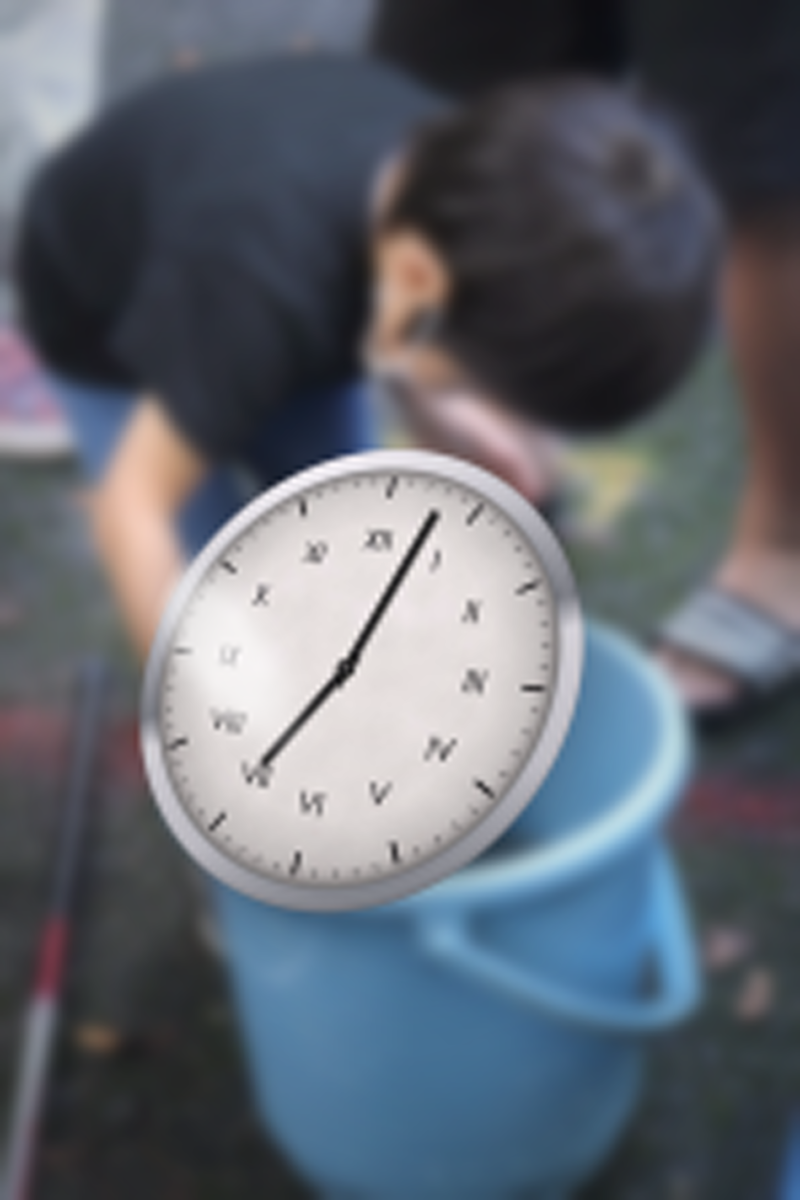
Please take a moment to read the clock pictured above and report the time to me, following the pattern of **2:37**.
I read **7:03**
